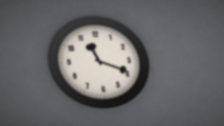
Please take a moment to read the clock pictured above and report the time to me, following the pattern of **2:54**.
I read **11:19**
